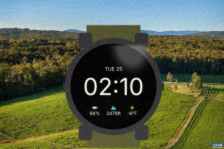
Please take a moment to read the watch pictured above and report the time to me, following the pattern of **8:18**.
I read **2:10**
